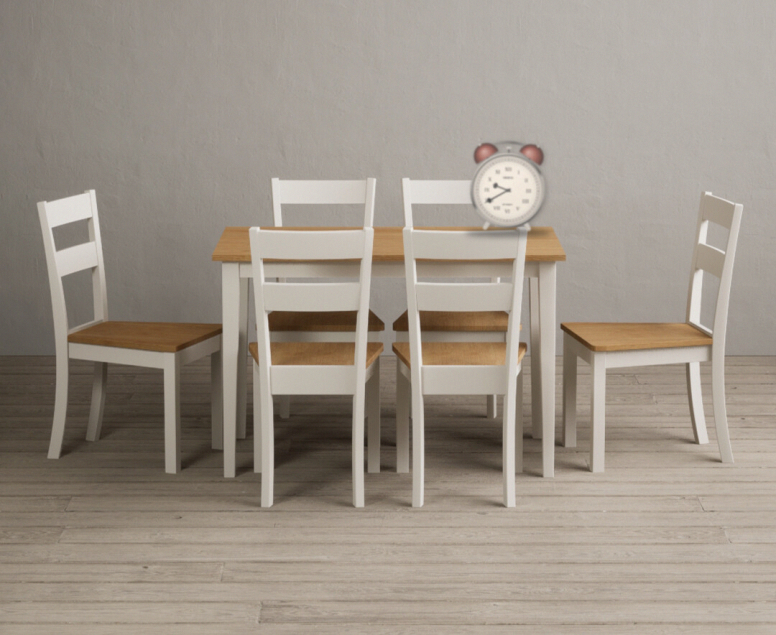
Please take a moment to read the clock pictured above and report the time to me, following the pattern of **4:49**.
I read **9:40**
